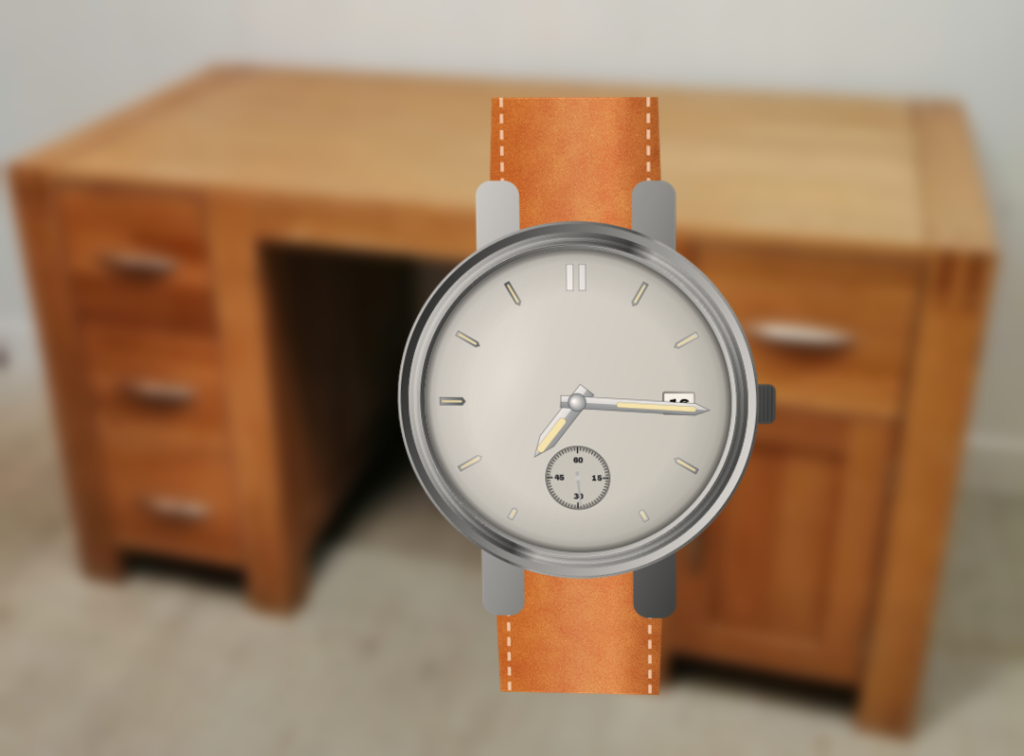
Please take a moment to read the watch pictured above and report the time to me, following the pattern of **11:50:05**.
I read **7:15:29**
